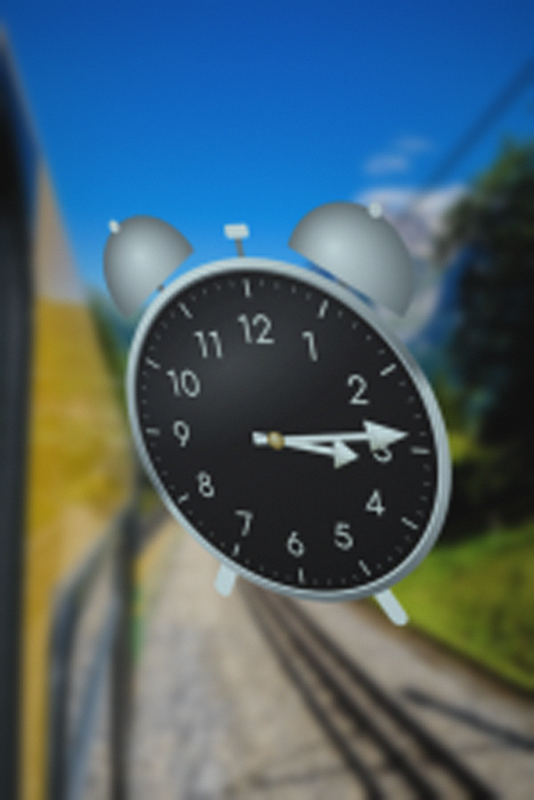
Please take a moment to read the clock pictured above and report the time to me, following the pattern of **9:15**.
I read **3:14**
